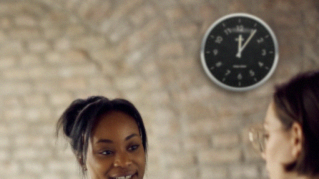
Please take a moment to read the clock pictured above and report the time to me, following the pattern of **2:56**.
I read **12:06**
